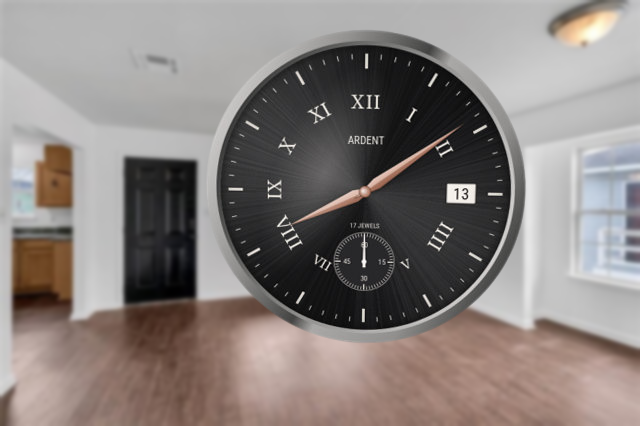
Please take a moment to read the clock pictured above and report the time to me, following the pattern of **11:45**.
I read **8:09**
